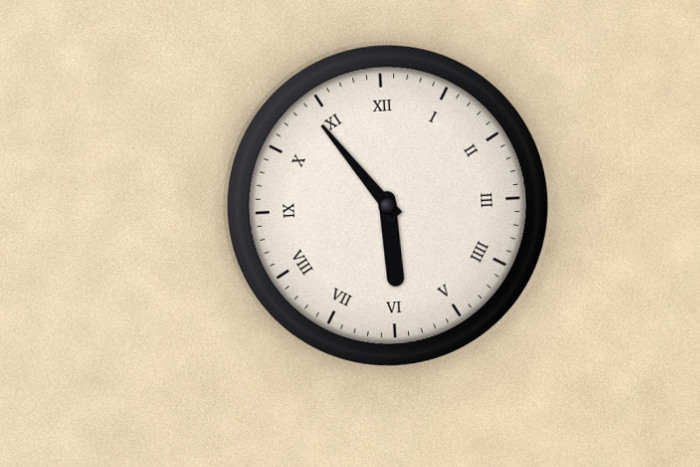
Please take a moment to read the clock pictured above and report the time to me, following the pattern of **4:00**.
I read **5:54**
